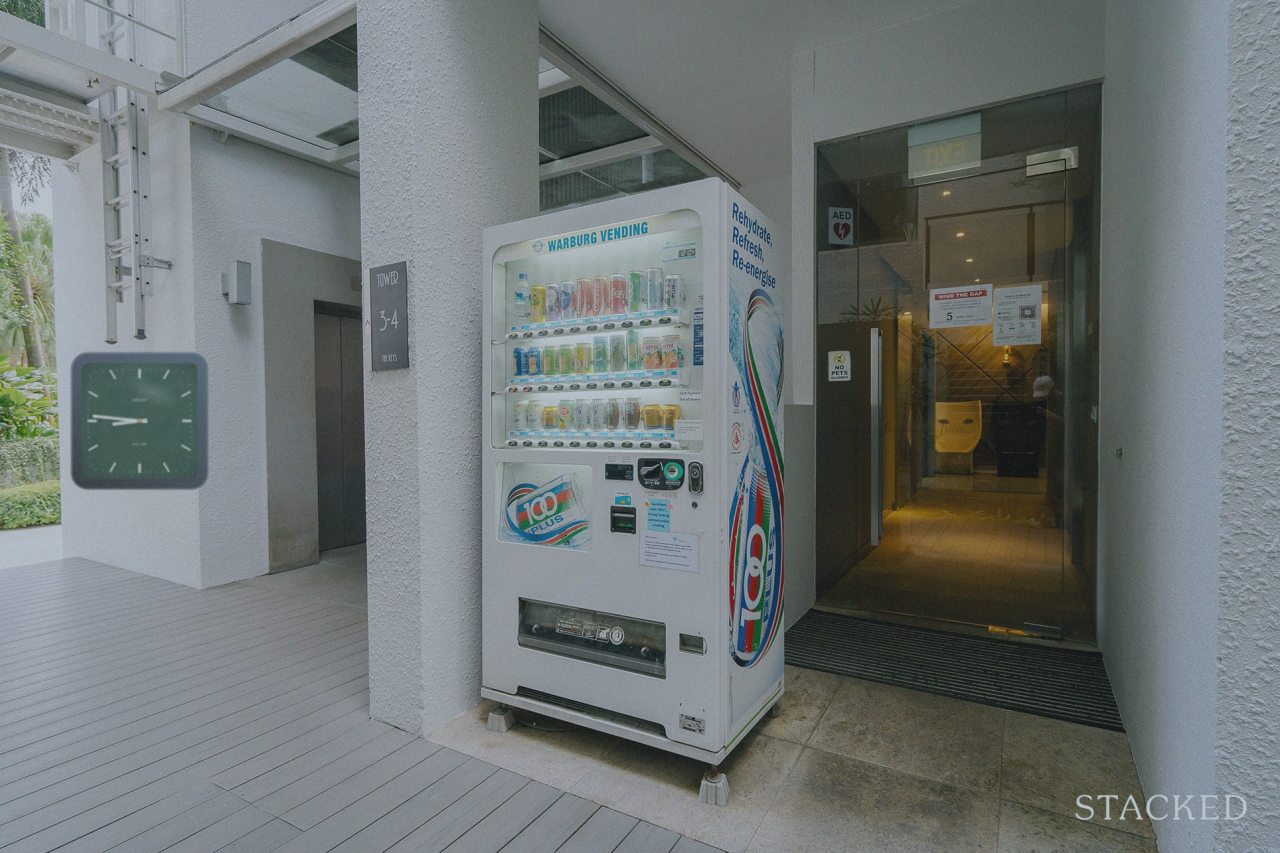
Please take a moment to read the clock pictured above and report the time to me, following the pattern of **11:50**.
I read **8:46**
